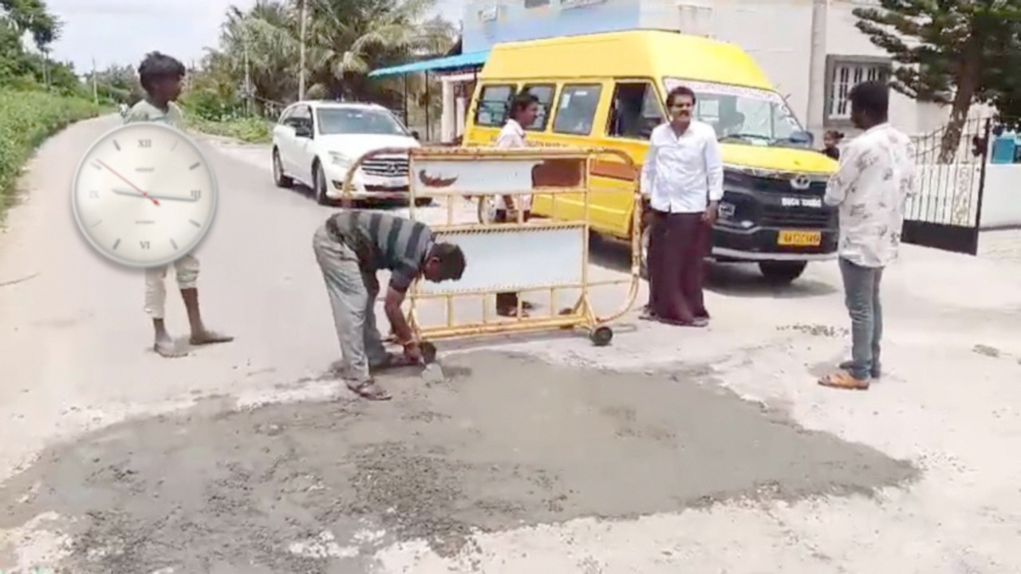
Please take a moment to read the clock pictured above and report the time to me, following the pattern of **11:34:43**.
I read **9:15:51**
